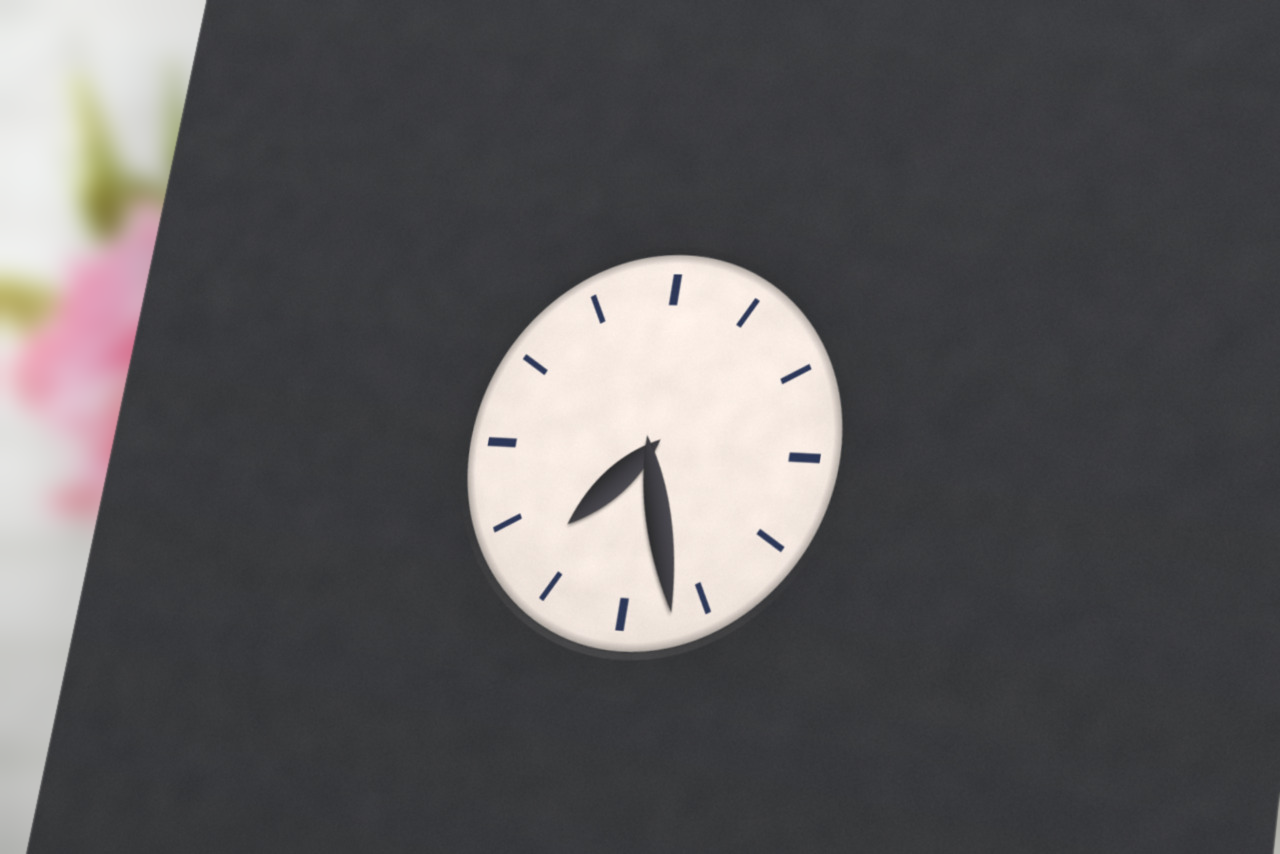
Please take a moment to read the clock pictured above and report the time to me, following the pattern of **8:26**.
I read **7:27**
